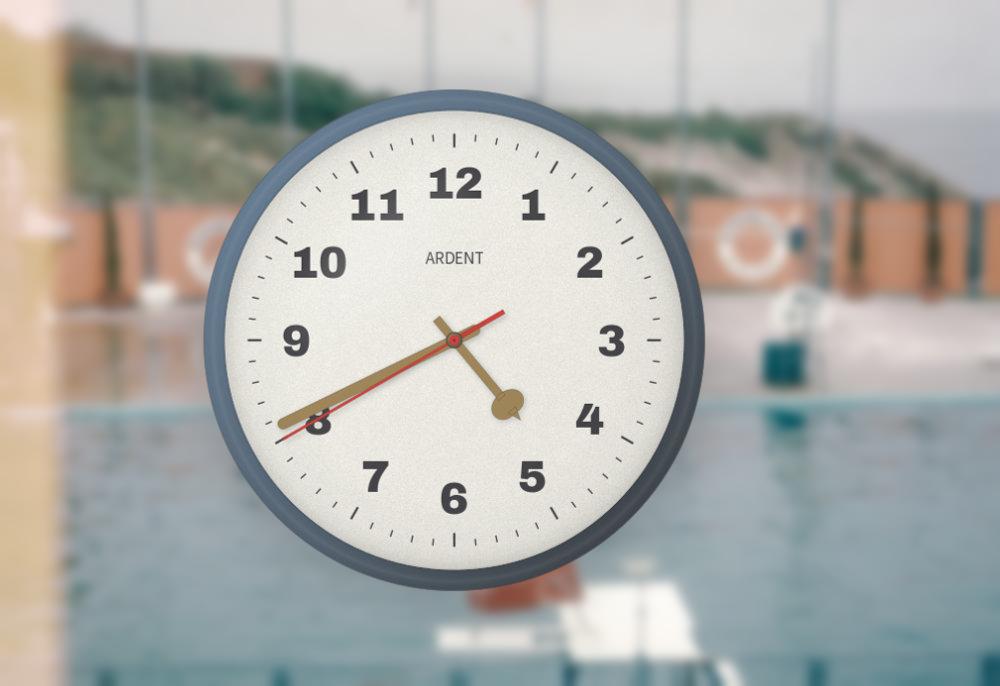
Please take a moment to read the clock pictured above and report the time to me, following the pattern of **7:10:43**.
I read **4:40:40**
